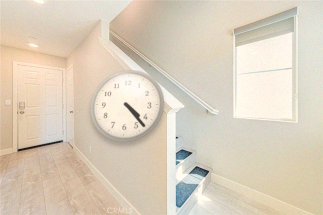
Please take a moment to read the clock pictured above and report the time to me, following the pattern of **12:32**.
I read **4:23**
